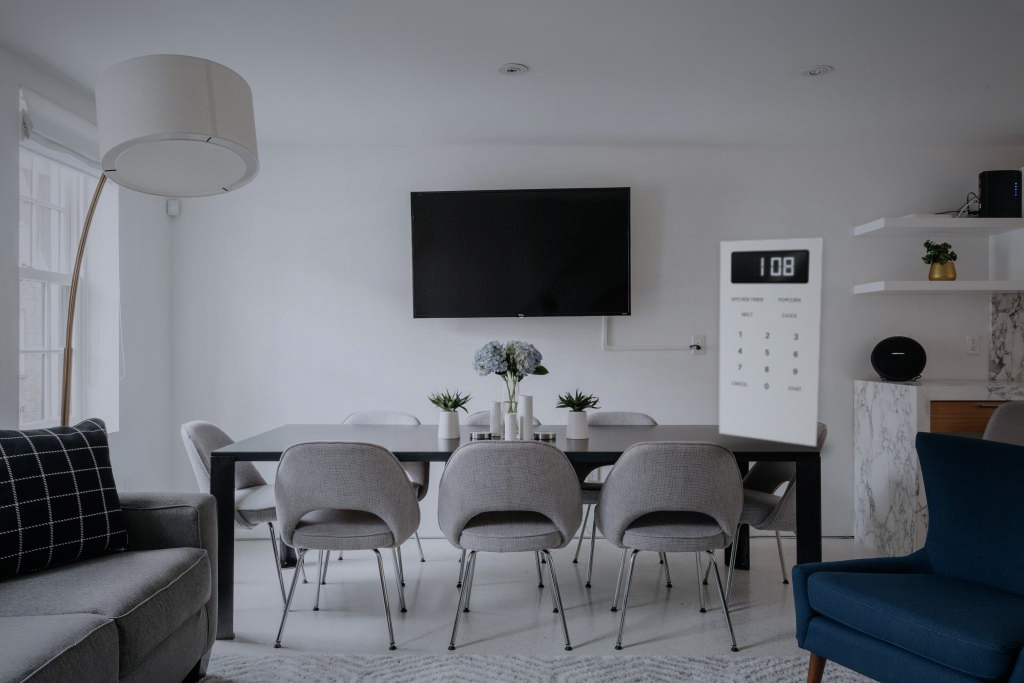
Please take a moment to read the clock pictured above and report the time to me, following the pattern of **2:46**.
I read **1:08**
